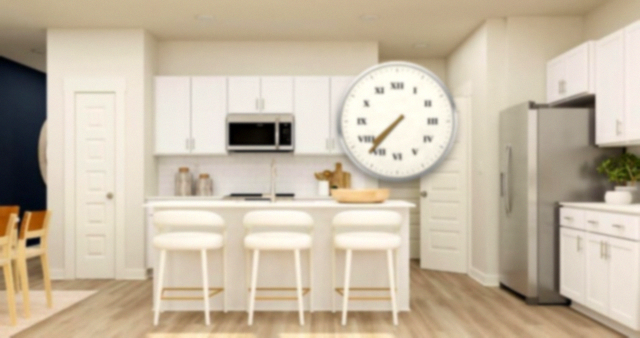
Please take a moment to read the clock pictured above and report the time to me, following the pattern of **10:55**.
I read **7:37**
